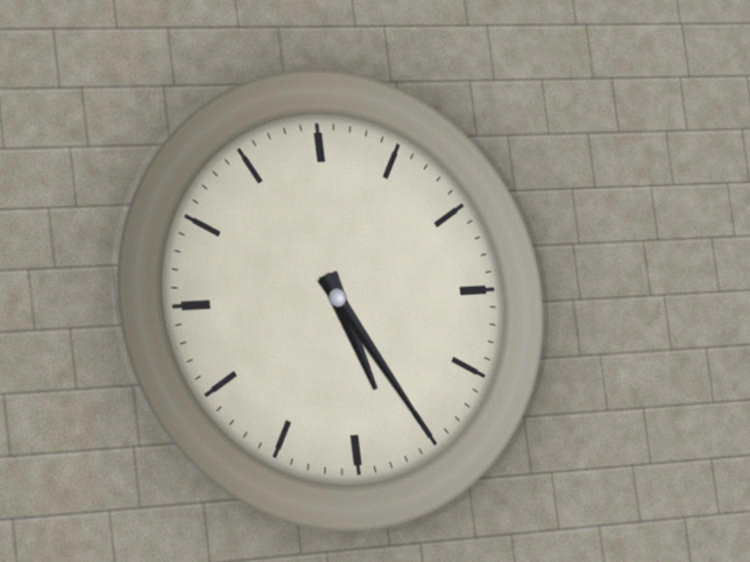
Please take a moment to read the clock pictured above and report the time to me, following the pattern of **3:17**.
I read **5:25**
